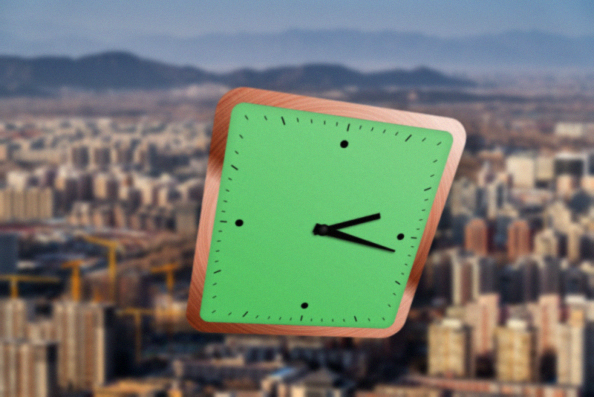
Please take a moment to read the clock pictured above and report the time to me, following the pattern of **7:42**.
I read **2:17**
